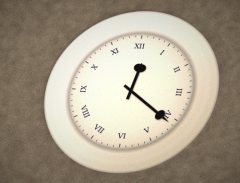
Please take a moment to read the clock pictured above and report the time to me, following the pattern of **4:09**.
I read **12:21**
